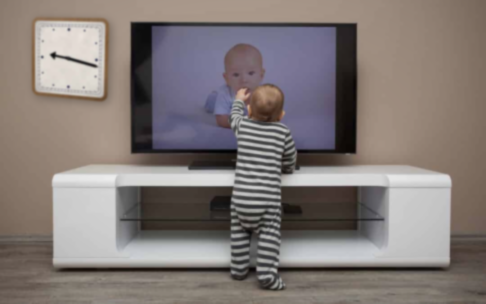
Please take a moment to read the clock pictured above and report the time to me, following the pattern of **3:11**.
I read **9:17**
